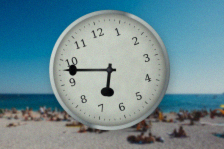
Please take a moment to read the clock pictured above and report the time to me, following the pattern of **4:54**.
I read **6:48**
